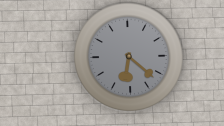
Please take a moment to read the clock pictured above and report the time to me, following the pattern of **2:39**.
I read **6:22**
